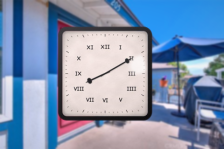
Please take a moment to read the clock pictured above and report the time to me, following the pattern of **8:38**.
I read **8:10**
